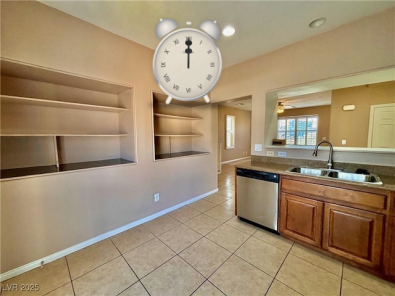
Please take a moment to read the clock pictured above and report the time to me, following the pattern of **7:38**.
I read **12:00**
